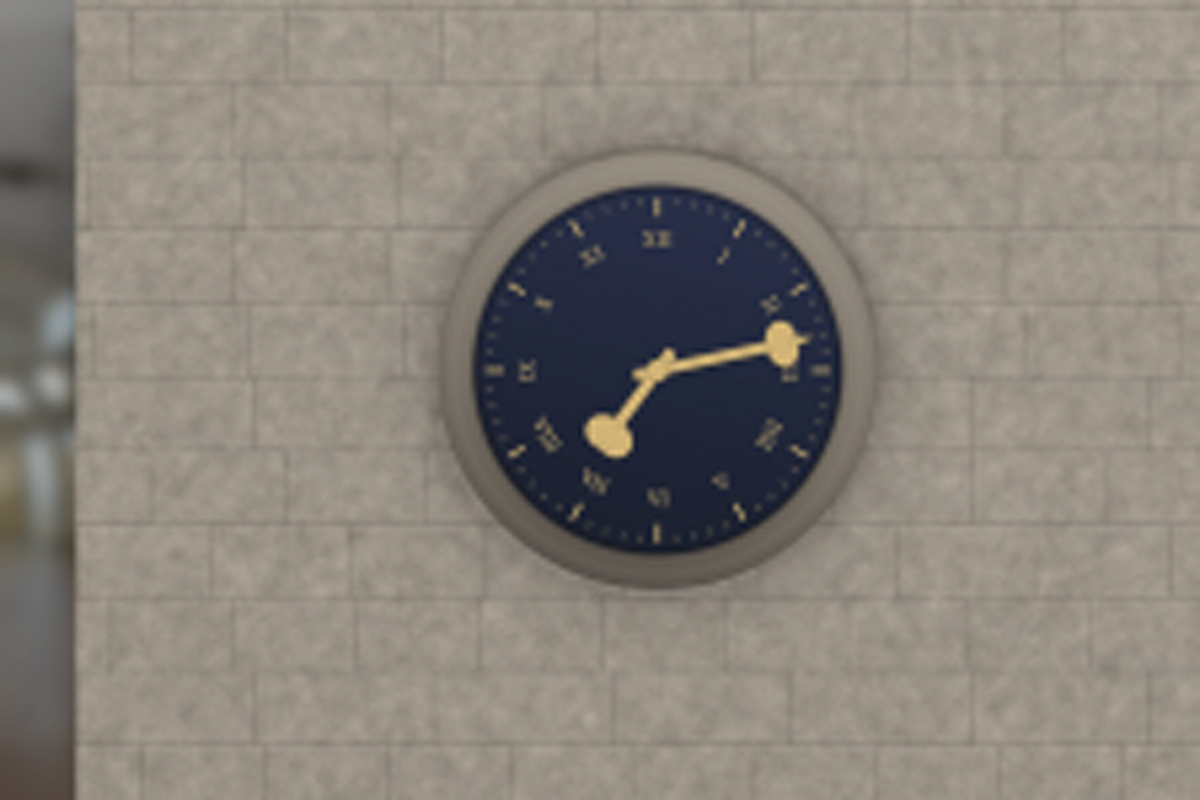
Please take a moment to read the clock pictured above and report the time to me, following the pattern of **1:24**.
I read **7:13**
